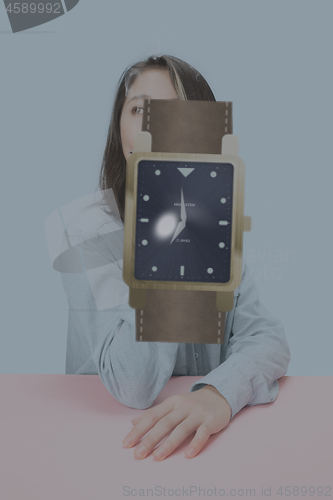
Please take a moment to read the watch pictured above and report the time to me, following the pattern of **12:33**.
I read **6:59**
